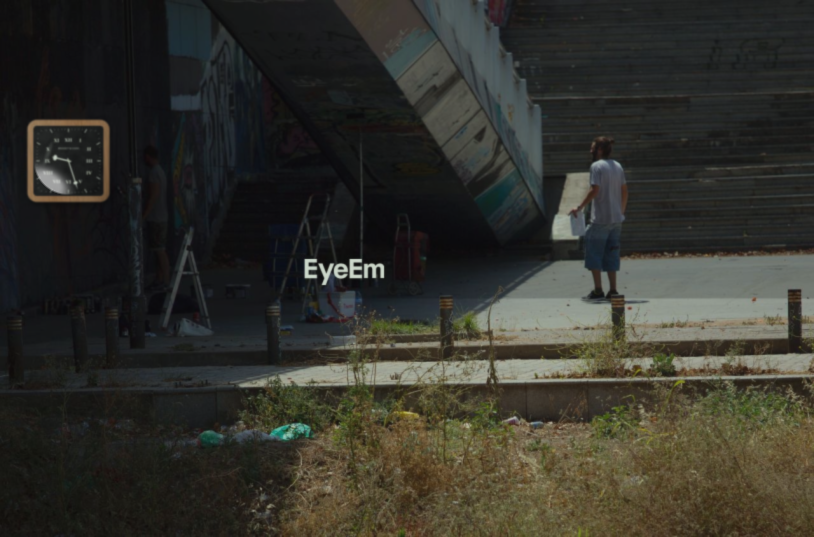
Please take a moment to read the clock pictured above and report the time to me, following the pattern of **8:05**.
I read **9:27**
